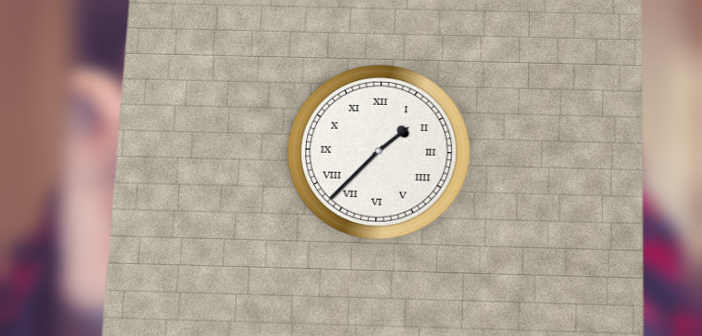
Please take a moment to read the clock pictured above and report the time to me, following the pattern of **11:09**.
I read **1:37**
